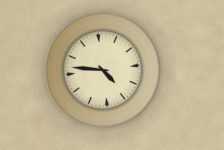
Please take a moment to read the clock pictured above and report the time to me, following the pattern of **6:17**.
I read **4:47**
